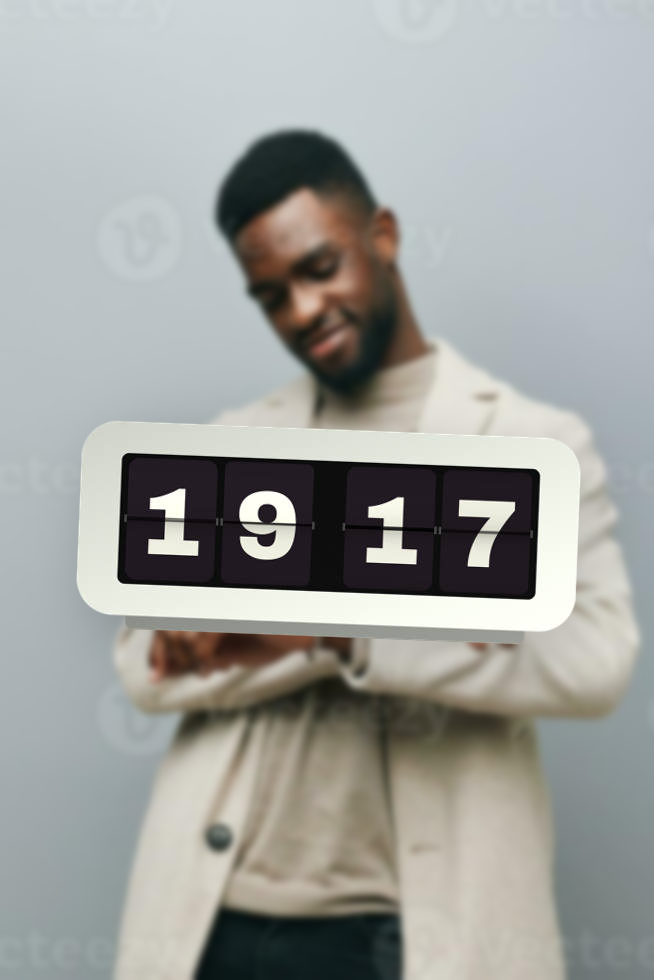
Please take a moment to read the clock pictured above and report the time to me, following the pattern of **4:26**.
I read **19:17**
